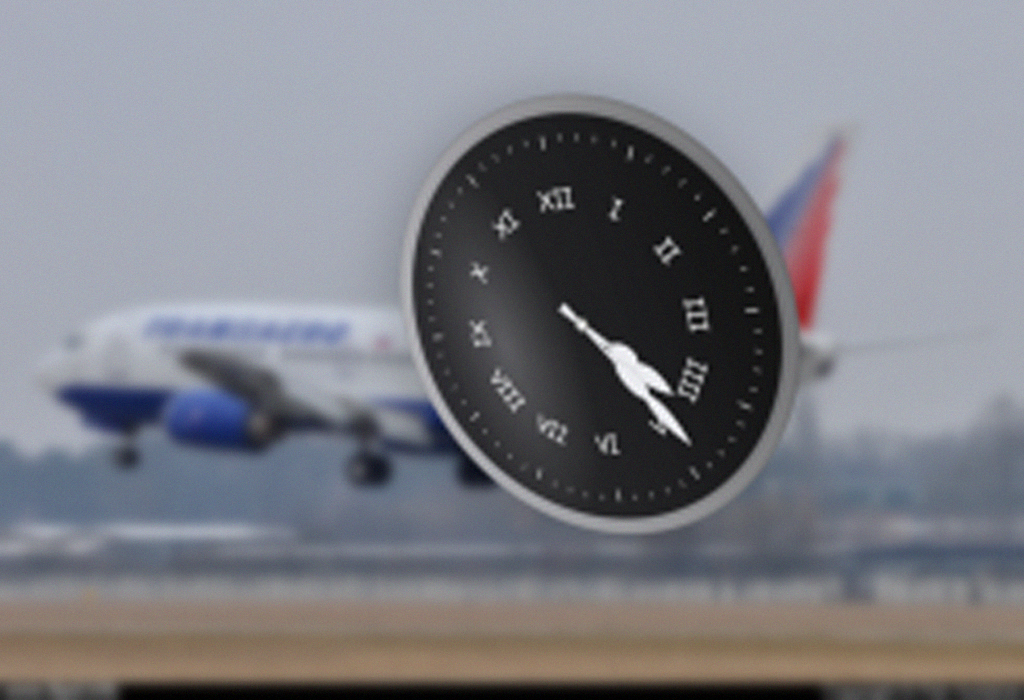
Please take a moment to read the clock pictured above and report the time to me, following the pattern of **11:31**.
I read **4:24**
